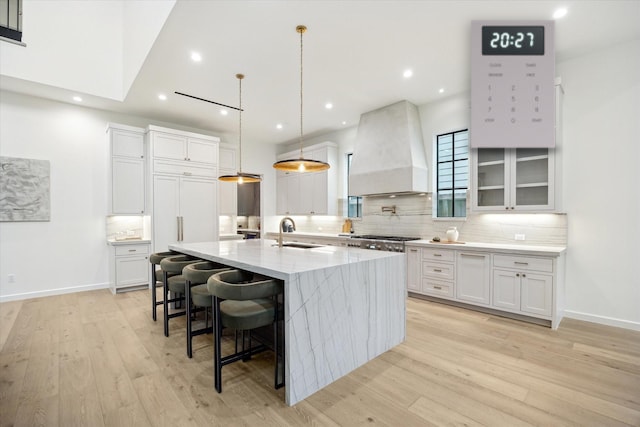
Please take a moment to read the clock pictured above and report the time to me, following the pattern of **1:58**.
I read **20:27**
